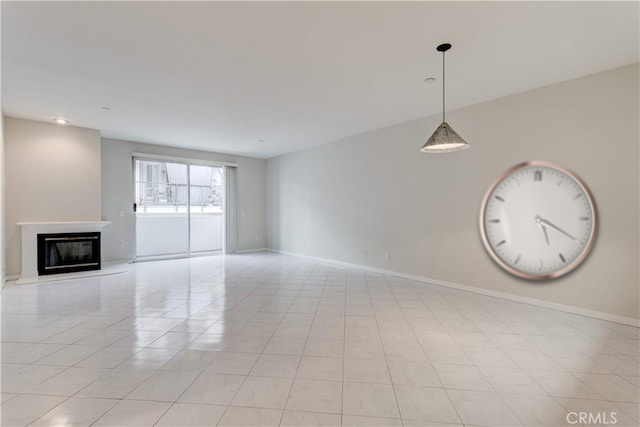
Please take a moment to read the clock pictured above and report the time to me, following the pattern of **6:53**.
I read **5:20**
